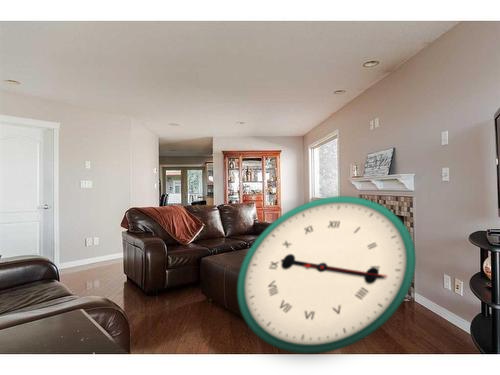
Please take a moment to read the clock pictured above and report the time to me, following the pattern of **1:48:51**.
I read **9:16:16**
